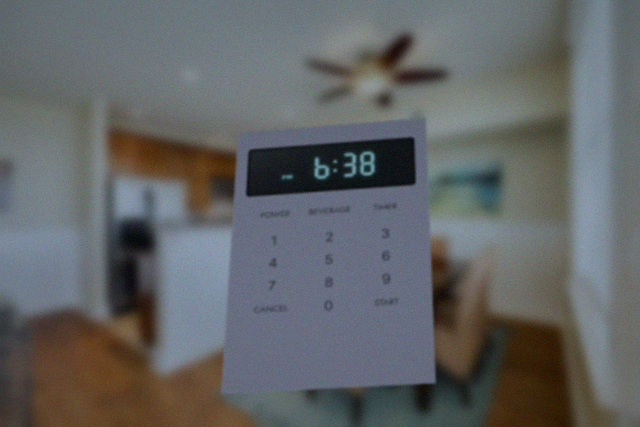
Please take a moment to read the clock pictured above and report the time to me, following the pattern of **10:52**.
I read **6:38**
